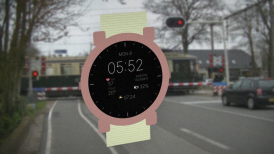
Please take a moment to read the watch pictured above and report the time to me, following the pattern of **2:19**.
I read **5:52**
